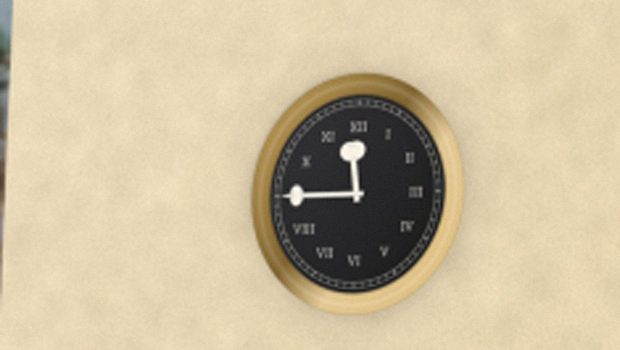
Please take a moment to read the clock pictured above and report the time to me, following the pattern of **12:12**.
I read **11:45**
